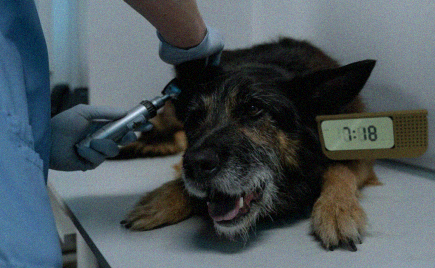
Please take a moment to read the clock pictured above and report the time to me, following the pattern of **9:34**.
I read **7:18**
